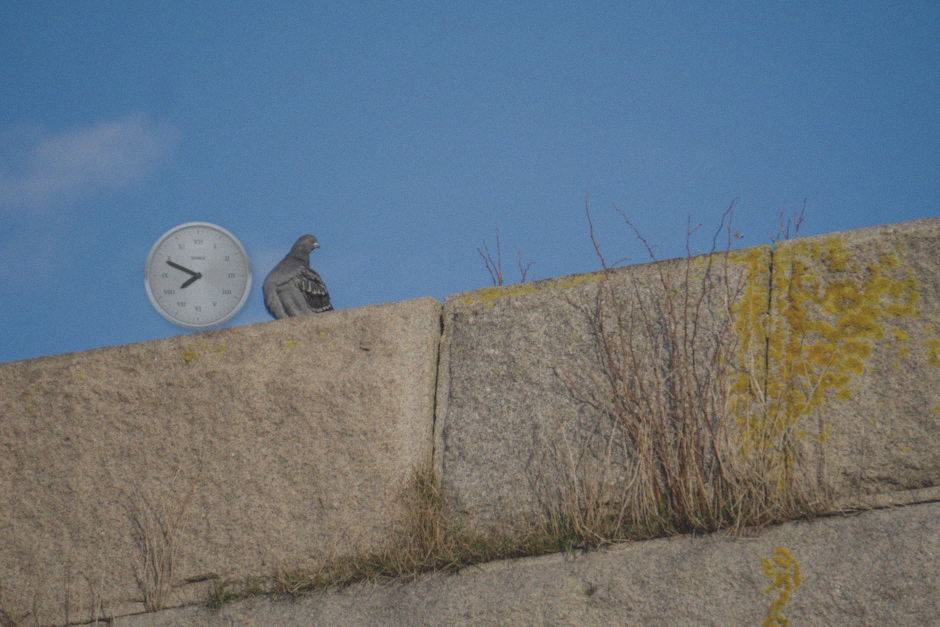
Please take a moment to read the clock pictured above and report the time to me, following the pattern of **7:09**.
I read **7:49**
